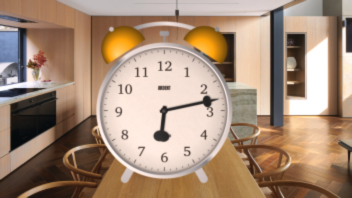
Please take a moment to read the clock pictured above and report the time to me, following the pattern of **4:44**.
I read **6:13**
